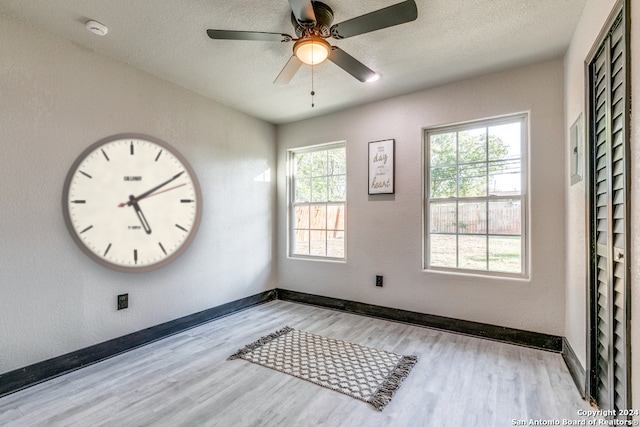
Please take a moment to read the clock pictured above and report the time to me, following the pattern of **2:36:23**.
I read **5:10:12**
